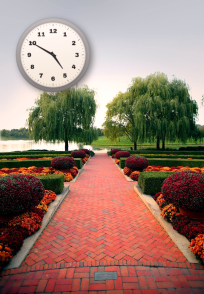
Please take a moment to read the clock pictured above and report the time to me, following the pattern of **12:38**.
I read **4:50**
